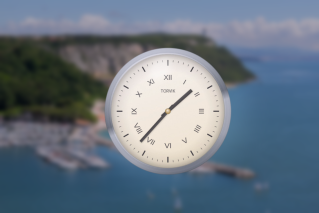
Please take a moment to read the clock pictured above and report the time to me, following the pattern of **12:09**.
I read **1:37**
